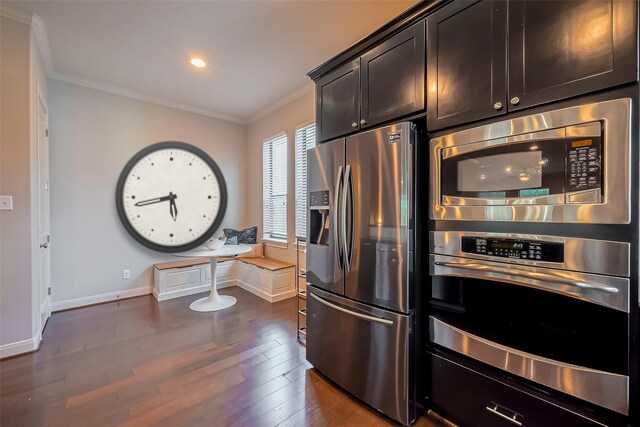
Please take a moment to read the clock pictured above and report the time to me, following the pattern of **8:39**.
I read **5:43**
